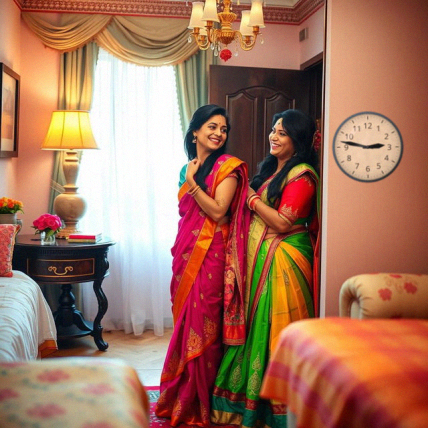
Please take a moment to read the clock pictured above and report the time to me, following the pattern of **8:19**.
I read **2:47**
